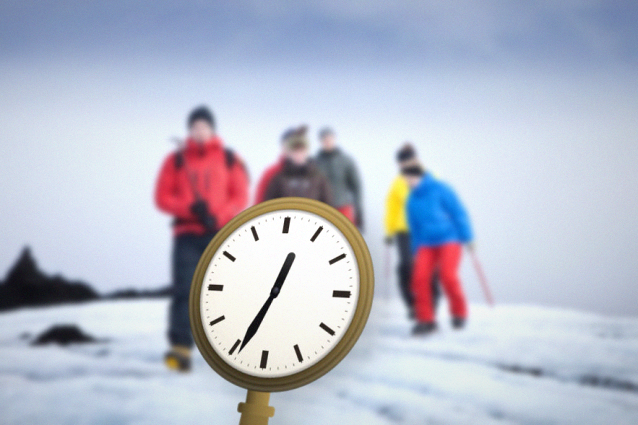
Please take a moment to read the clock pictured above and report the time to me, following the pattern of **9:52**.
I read **12:34**
